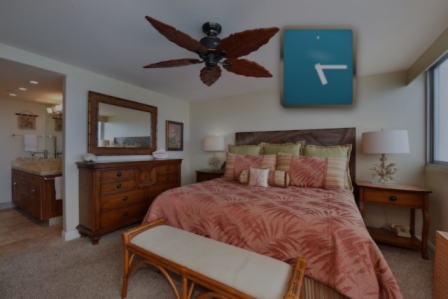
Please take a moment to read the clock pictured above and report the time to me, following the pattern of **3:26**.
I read **5:15**
